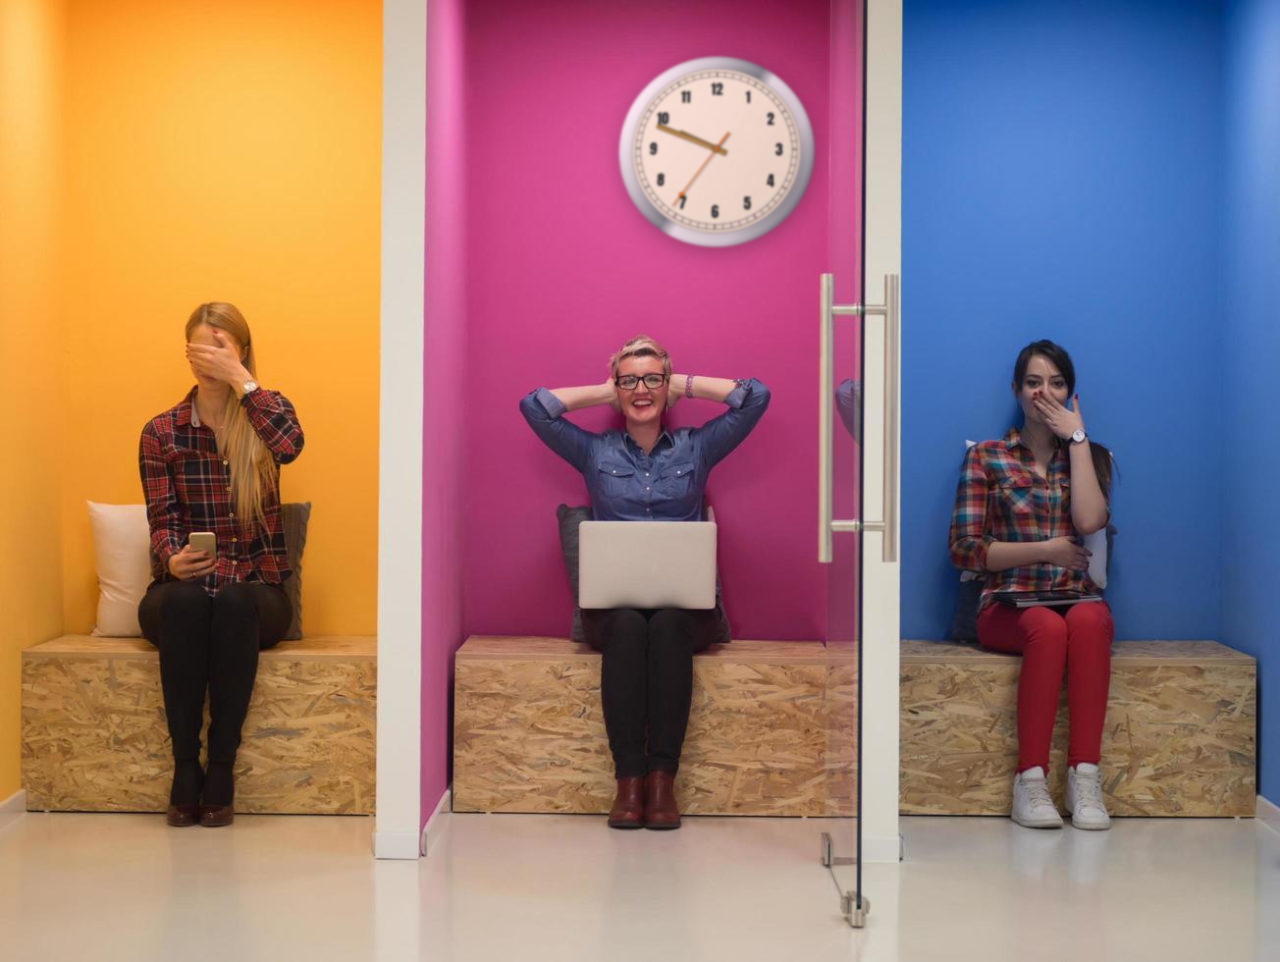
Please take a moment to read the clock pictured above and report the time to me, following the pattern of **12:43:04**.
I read **9:48:36**
